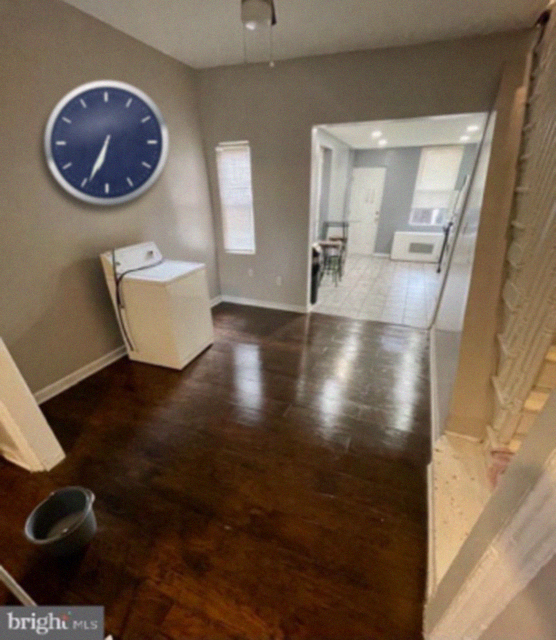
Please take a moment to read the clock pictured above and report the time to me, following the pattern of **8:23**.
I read **6:34**
